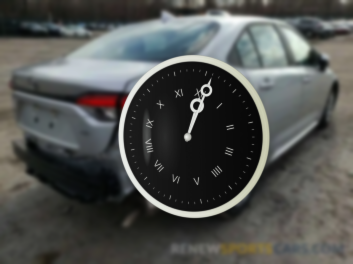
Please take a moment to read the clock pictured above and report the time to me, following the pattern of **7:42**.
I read **12:01**
